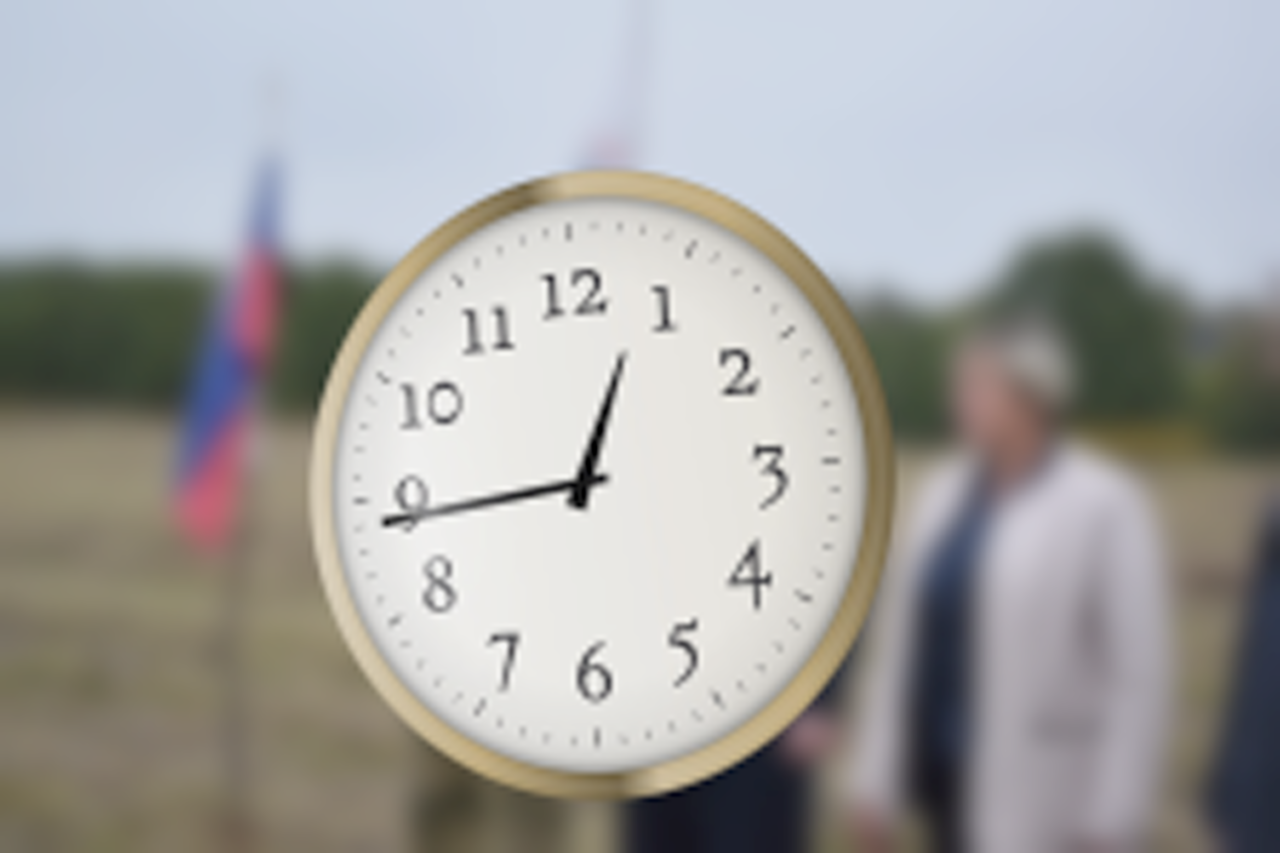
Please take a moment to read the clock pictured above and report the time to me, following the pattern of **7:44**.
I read **12:44**
